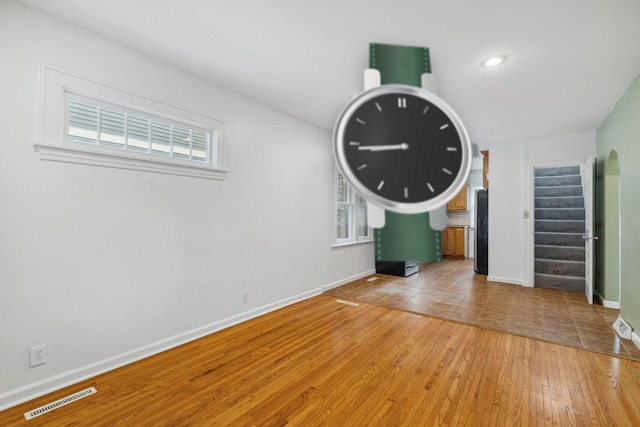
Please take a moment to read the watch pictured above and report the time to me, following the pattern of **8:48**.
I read **8:44**
